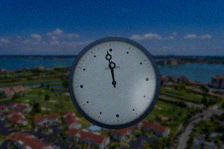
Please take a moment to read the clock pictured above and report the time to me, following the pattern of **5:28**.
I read **11:59**
